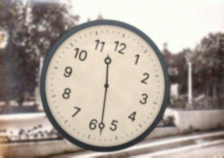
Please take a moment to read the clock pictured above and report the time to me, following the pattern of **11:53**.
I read **11:28**
